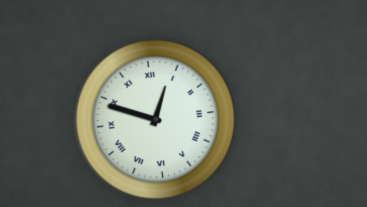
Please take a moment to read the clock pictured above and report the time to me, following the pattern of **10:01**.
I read **12:49**
